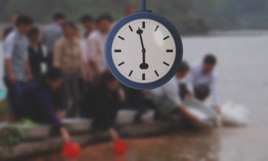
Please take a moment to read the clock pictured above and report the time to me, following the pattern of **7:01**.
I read **5:58**
